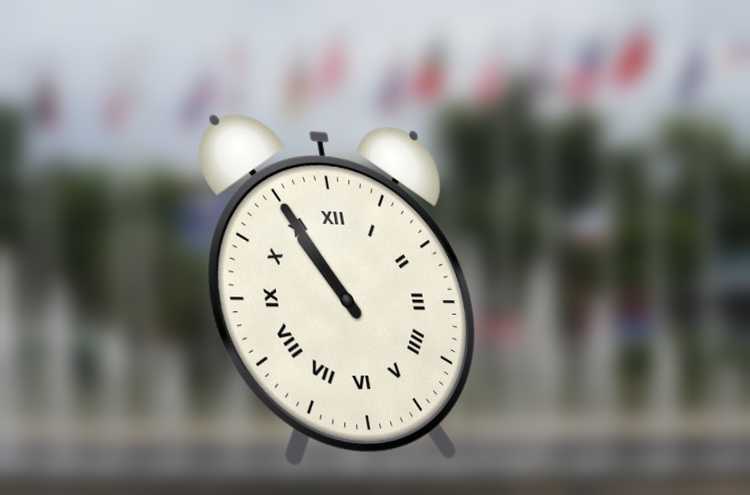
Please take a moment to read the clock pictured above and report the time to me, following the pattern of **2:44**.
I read **10:55**
